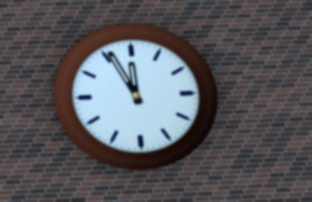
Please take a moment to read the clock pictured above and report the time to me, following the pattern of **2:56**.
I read **11:56**
